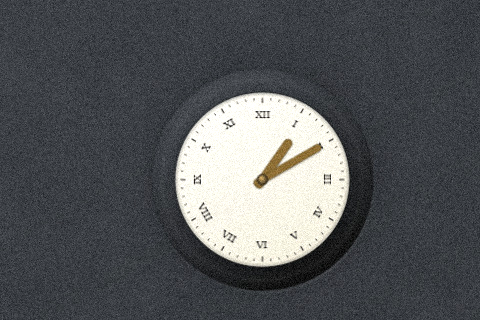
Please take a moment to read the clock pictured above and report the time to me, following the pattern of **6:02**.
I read **1:10**
